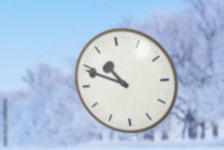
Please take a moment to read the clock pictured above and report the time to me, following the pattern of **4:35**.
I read **10:49**
